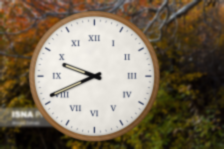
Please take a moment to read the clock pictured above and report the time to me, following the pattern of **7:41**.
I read **9:41**
